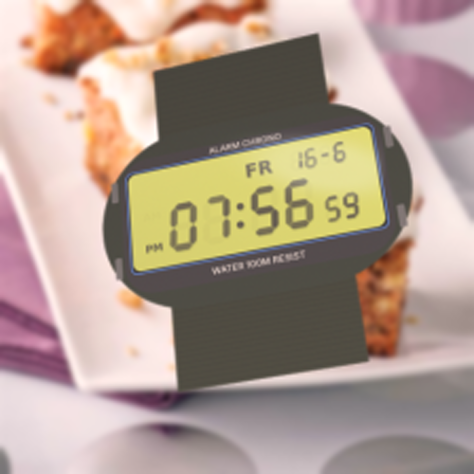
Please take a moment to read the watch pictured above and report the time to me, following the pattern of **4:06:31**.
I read **7:56:59**
